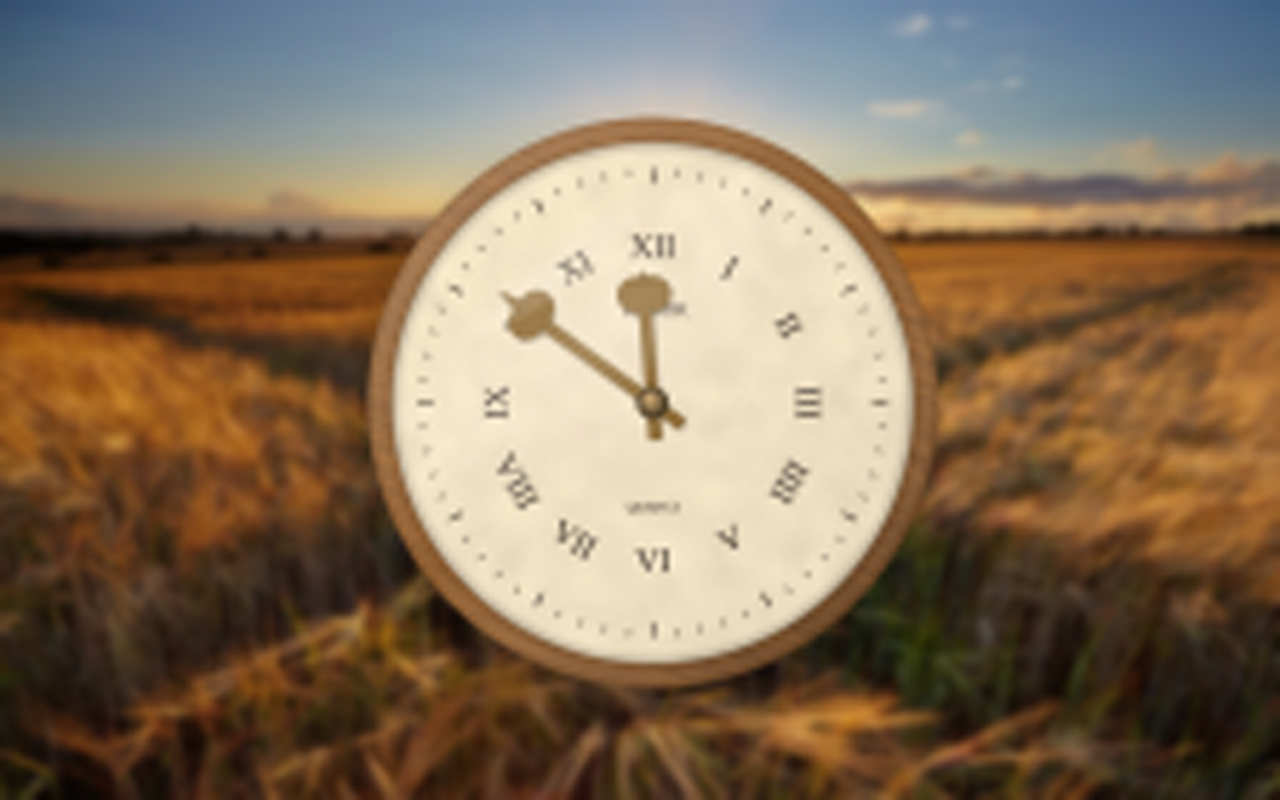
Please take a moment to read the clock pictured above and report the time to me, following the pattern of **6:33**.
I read **11:51**
